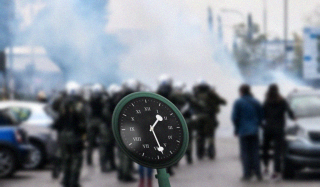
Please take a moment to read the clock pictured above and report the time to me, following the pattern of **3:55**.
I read **1:28**
